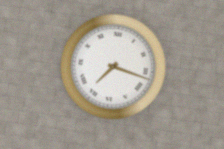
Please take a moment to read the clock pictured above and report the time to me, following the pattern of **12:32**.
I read **7:17**
